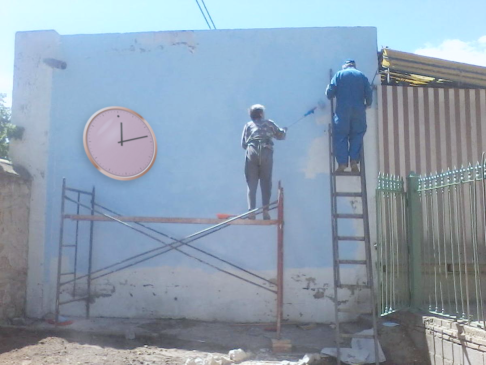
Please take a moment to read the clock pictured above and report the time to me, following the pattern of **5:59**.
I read **12:13**
